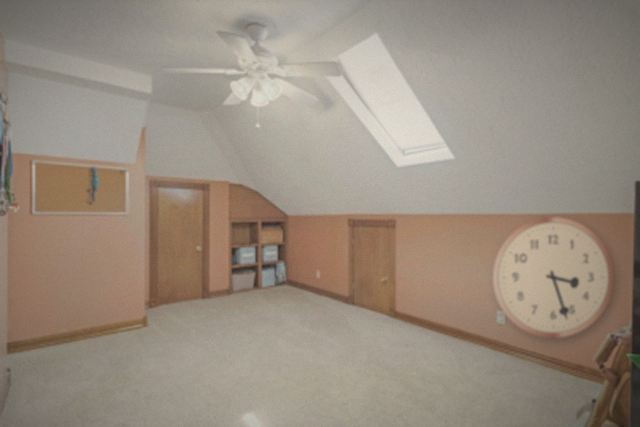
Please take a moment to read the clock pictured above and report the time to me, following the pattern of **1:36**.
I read **3:27**
